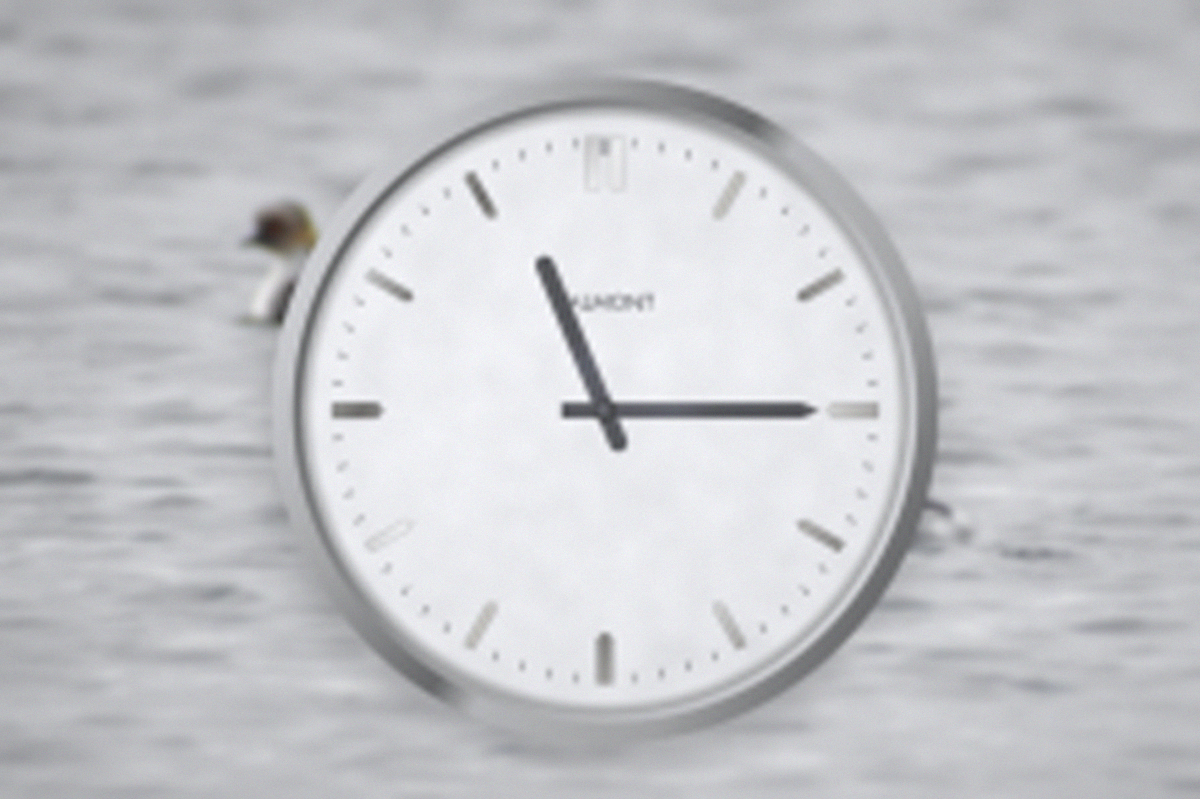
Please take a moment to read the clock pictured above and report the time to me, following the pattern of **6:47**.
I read **11:15**
